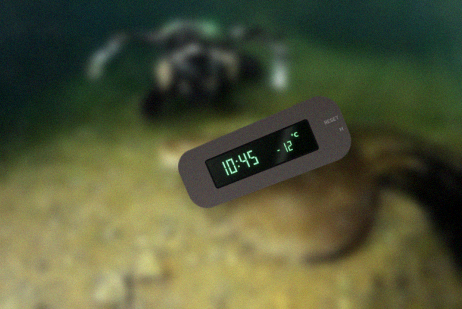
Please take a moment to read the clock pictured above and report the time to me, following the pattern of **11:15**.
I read **10:45**
